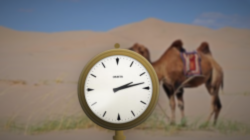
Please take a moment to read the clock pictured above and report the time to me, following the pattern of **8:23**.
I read **2:13**
